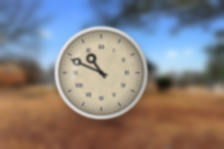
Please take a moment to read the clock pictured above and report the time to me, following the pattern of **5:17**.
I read **10:49**
